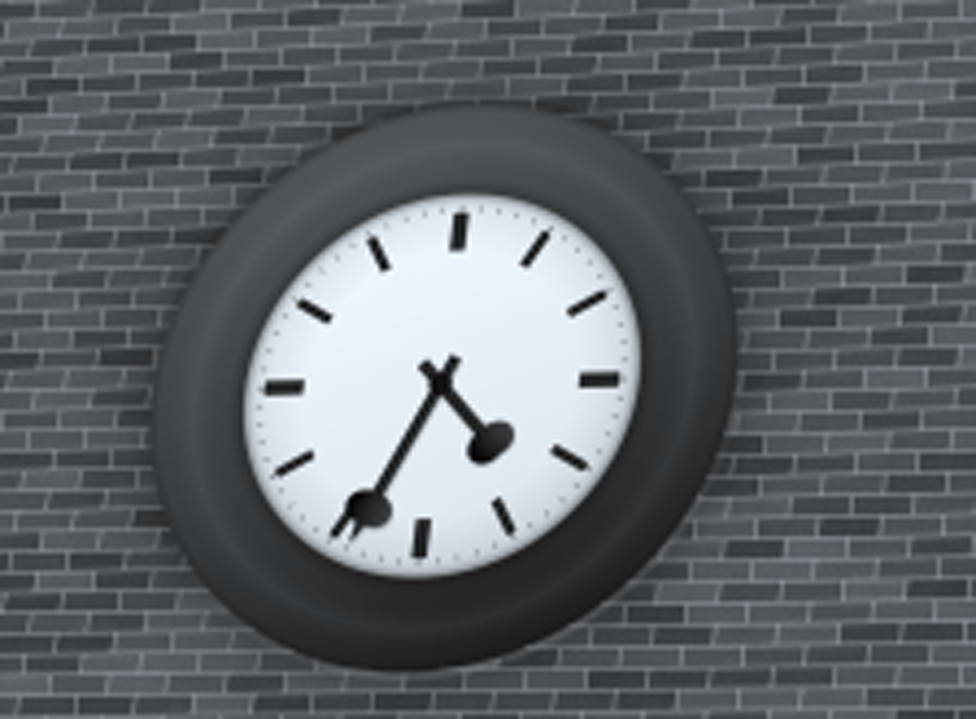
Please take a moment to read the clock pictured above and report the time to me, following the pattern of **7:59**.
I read **4:34**
